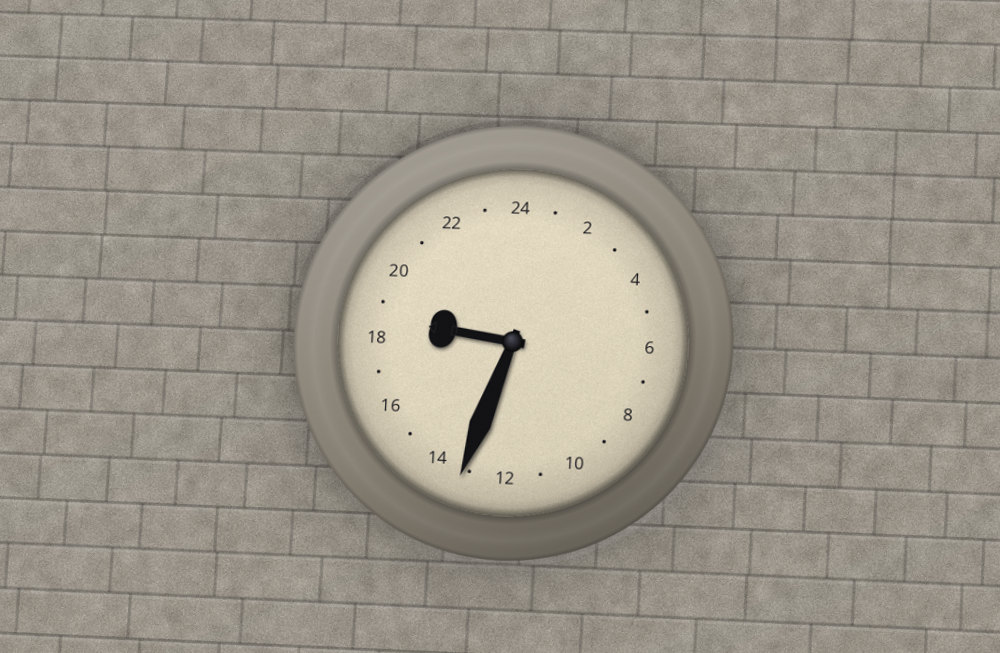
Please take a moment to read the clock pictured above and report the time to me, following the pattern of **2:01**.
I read **18:33**
